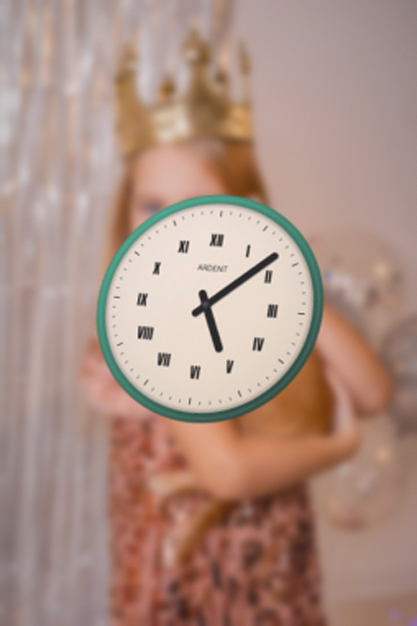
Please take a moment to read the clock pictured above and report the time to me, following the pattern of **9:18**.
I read **5:08**
